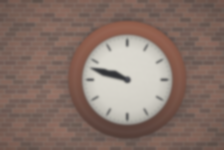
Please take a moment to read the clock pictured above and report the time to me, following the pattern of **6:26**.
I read **9:48**
